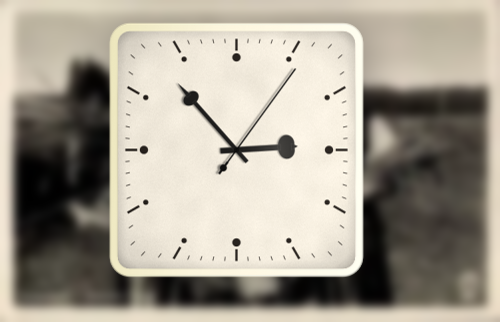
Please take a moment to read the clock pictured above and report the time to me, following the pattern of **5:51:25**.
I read **2:53:06**
